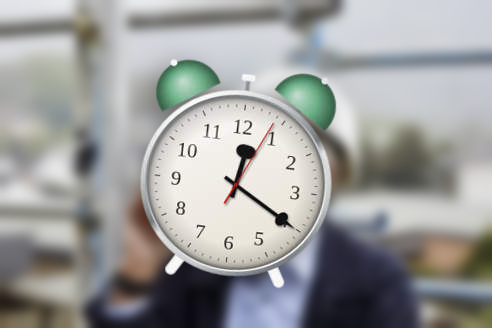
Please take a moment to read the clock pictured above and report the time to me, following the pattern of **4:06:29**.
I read **12:20:04**
